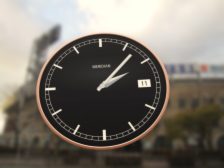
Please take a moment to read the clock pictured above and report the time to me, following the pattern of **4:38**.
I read **2:07**
